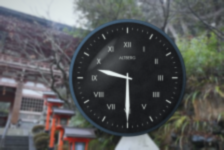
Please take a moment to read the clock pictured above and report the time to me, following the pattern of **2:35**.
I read **9:30**
